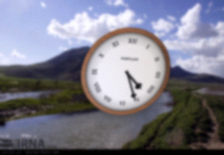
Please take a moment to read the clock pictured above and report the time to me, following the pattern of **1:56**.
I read **4:26**
